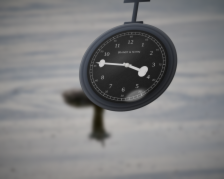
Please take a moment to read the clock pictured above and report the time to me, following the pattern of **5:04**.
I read **3:46**
